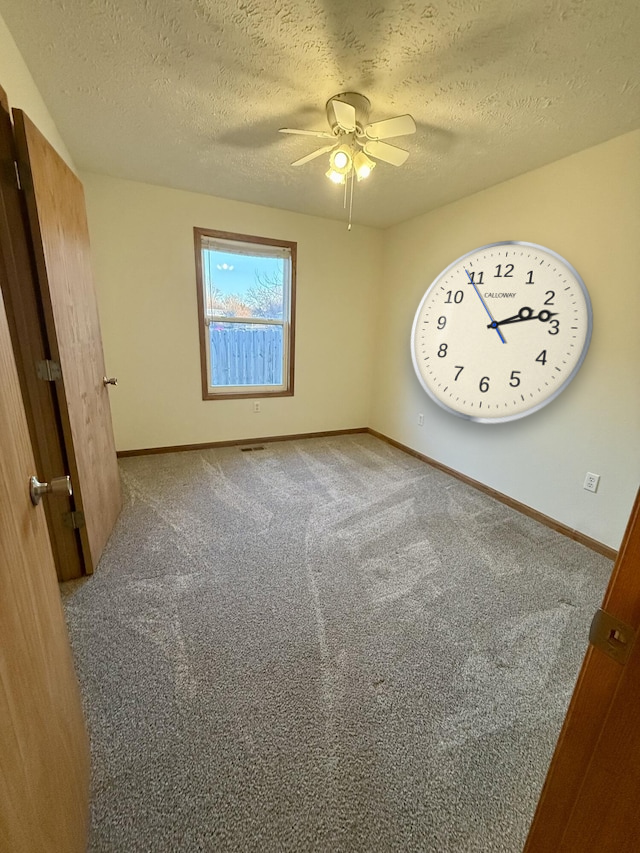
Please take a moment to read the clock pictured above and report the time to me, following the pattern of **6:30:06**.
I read **2:12:54**
